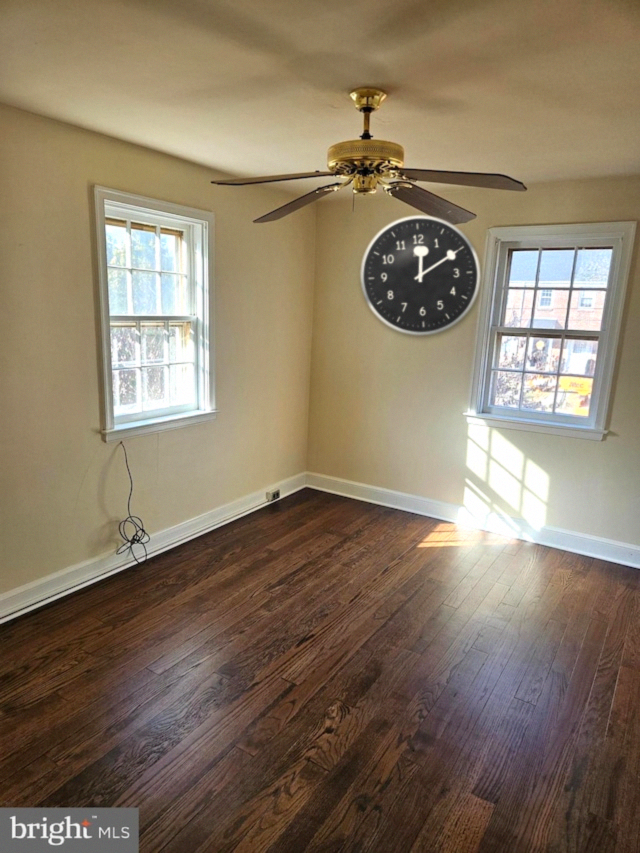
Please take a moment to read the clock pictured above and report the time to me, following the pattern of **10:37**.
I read **12:10**
